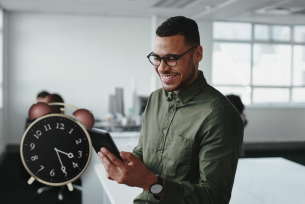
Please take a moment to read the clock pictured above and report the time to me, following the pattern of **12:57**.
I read **3:25**
